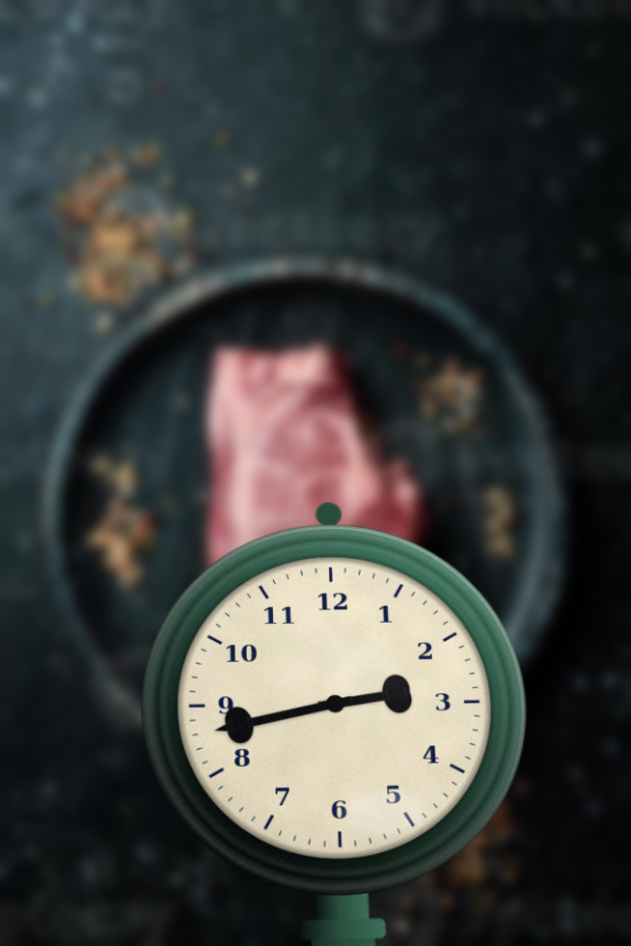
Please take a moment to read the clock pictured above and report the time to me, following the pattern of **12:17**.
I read **2:43**
